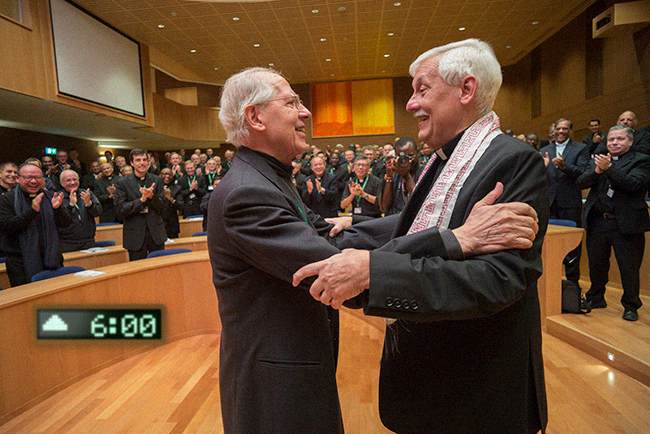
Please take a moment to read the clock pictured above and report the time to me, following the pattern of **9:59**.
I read **6:00**
